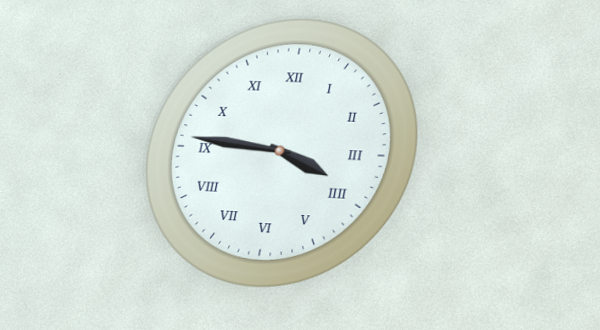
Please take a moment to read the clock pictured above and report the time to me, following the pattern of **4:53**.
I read **3:46**
